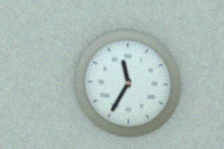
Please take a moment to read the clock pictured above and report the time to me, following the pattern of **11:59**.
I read **11:35**
